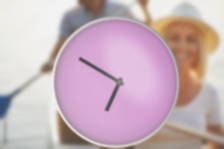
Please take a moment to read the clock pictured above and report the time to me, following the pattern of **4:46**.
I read **6:50**
